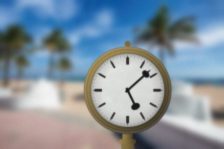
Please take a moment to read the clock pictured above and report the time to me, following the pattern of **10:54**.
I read **5:08**
